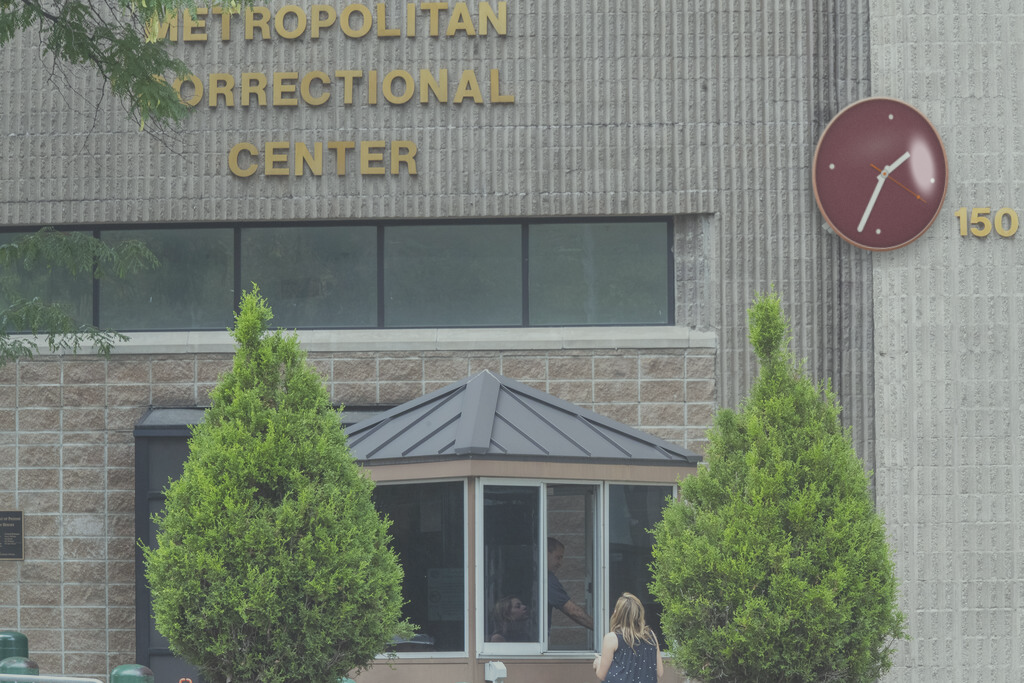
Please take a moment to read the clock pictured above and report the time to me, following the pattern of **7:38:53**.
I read **1:33:19**
